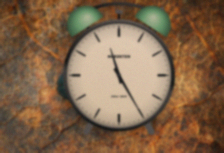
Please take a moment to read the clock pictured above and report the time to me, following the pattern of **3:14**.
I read **11:25**
